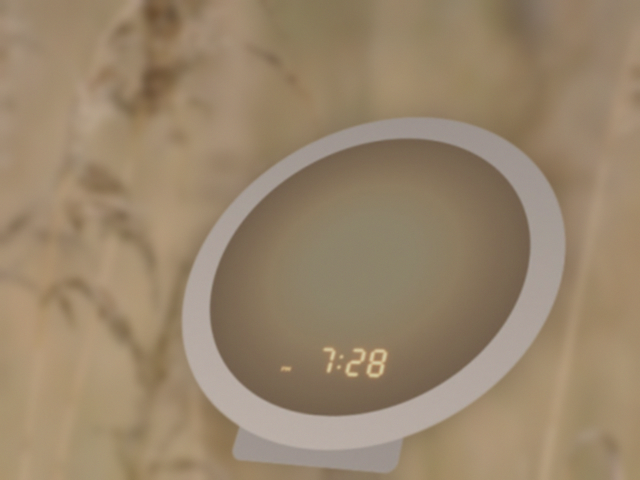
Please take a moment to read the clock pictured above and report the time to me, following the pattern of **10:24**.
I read **7:28**
